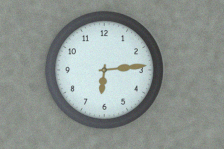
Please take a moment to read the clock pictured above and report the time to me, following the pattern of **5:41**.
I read **6:14**
